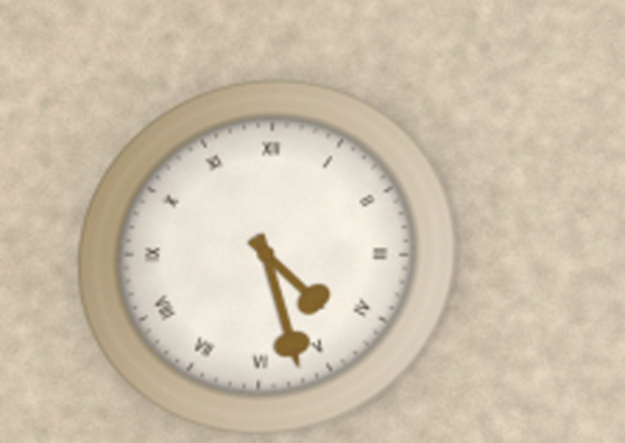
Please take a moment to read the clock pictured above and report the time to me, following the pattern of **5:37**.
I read **4:27**
